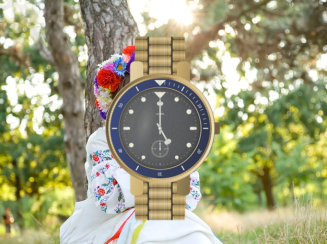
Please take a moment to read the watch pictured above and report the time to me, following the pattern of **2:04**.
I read **5:00**
